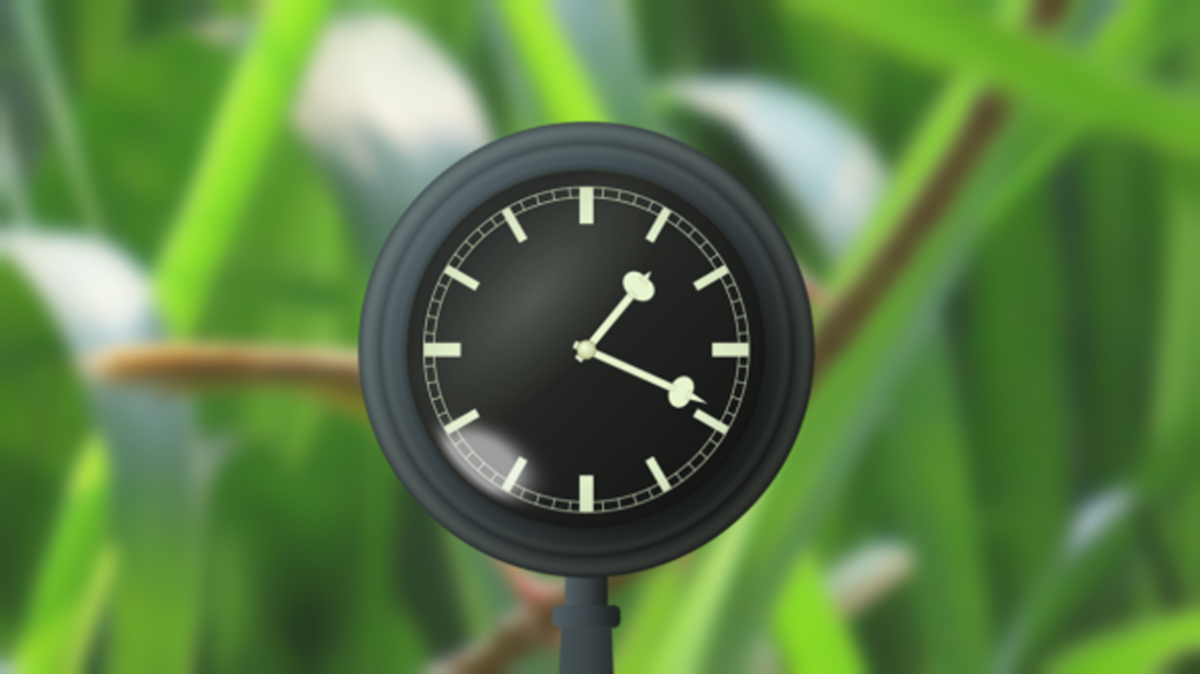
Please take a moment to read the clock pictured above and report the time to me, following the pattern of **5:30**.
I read **1:19**
